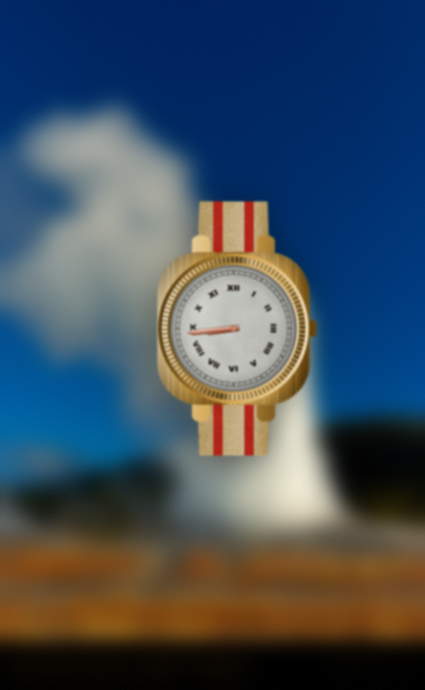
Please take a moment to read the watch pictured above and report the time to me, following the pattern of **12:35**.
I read **8:44**
